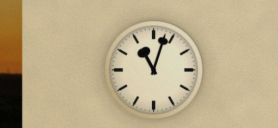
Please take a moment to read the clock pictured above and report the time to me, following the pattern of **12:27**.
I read **11:03**
